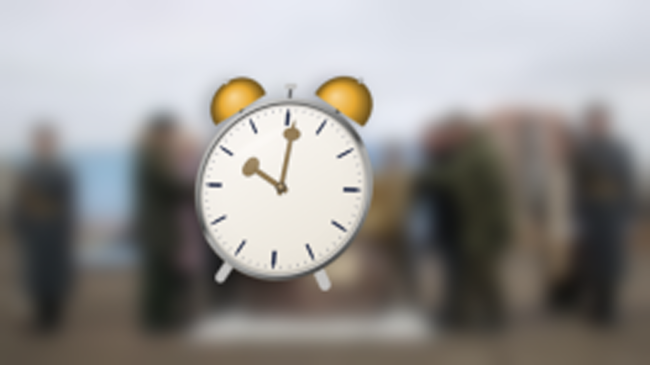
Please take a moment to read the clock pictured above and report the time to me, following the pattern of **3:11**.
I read **10:01**
